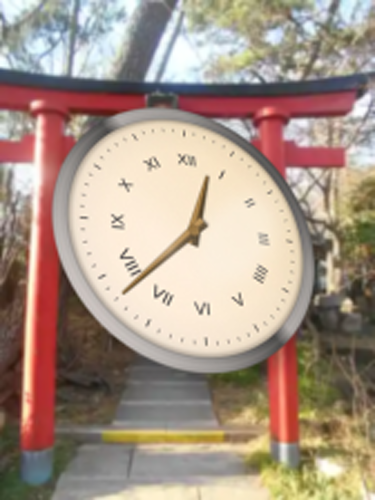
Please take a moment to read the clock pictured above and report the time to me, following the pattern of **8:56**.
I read **12:38**
